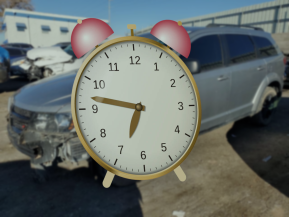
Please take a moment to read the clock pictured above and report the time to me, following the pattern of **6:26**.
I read **6:47**
